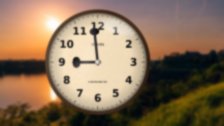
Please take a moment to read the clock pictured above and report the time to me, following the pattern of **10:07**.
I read **8:59**
